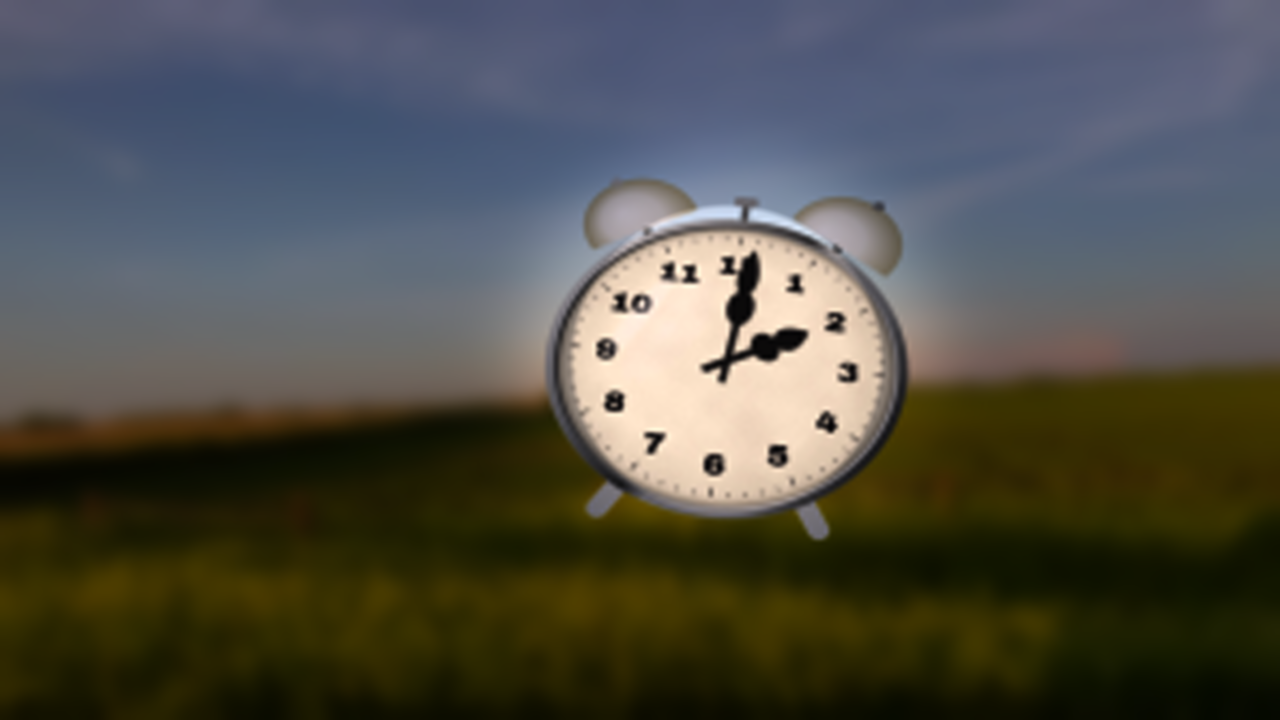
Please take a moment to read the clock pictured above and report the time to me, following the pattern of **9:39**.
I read **2:01**
